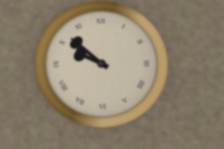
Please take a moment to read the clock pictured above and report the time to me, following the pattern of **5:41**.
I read **9:52**
